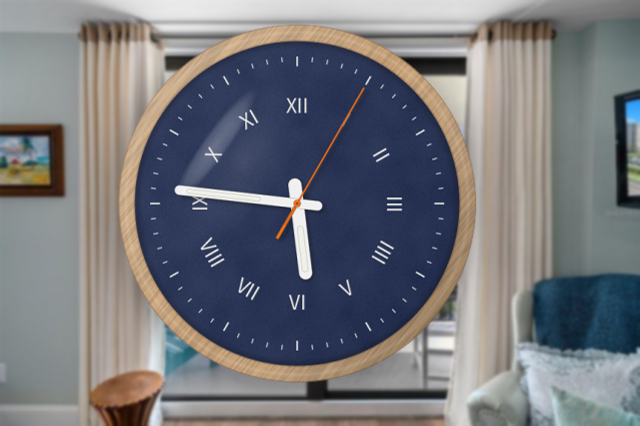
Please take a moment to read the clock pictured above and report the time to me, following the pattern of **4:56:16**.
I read **5:46:05**
